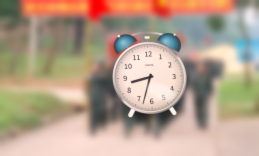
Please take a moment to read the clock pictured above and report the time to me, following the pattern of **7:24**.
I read **8:33**
